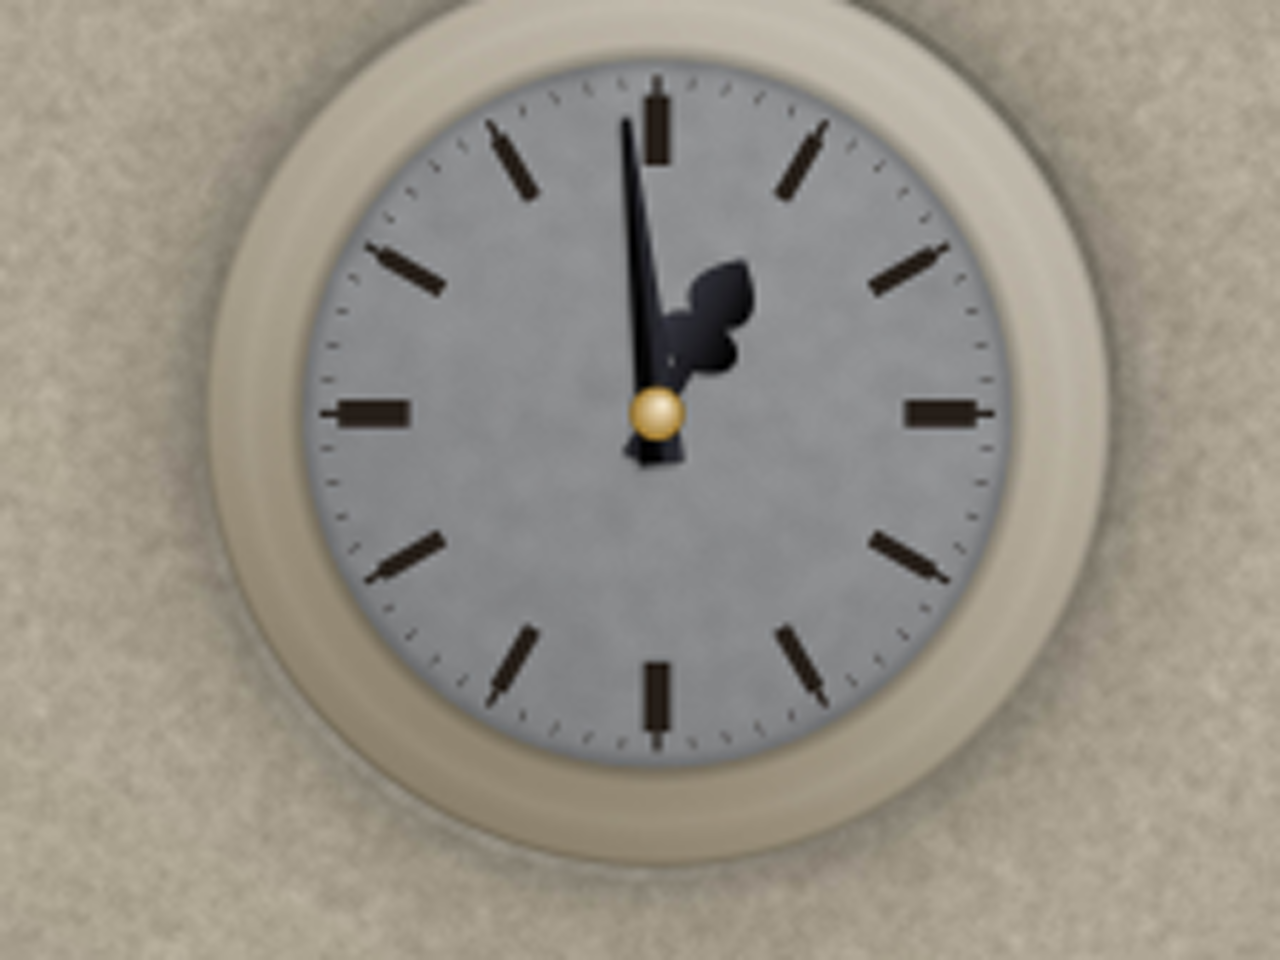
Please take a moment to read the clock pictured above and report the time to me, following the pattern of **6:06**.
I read **12:59**
